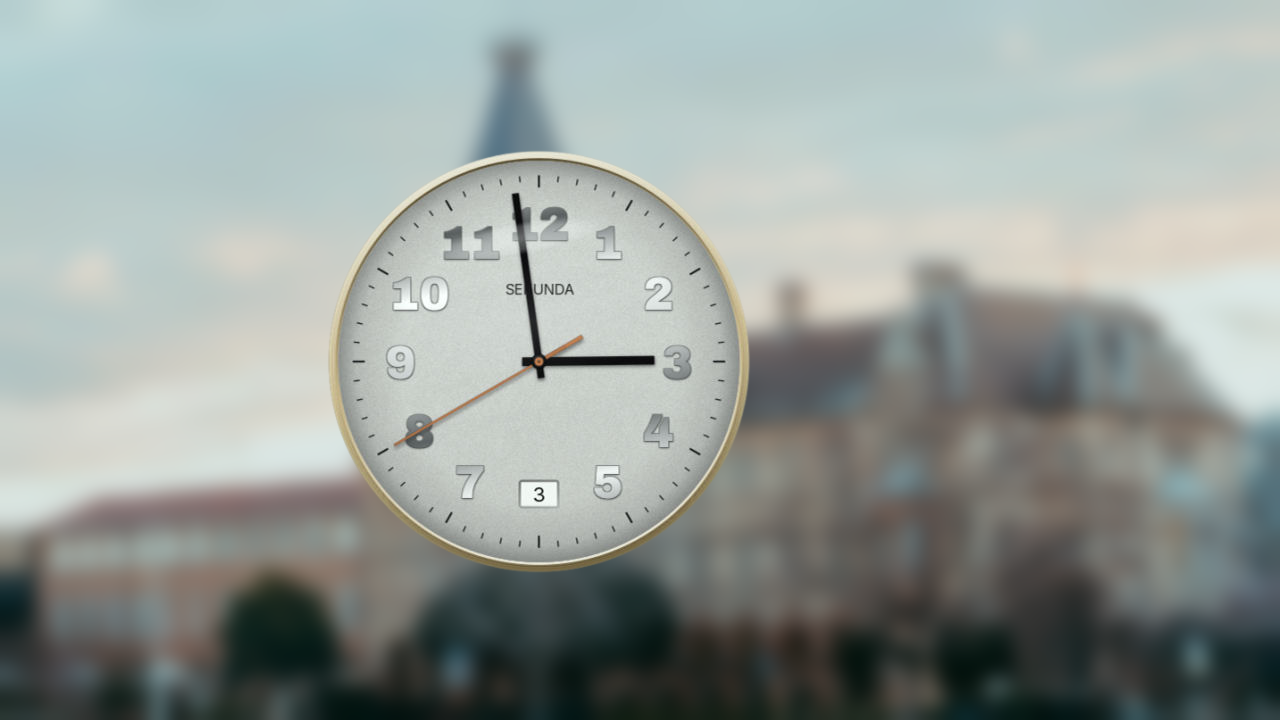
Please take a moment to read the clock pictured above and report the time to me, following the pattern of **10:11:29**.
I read **2:58:40**
